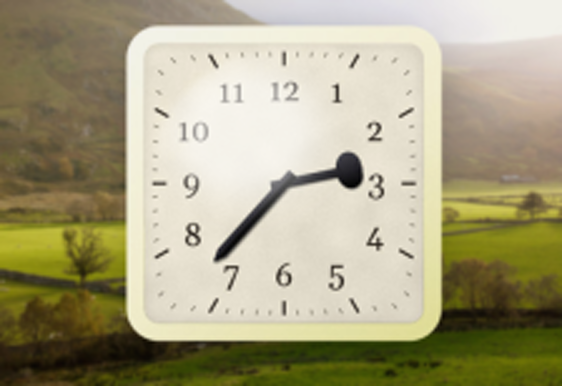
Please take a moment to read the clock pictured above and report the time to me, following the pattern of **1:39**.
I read **2:37**
